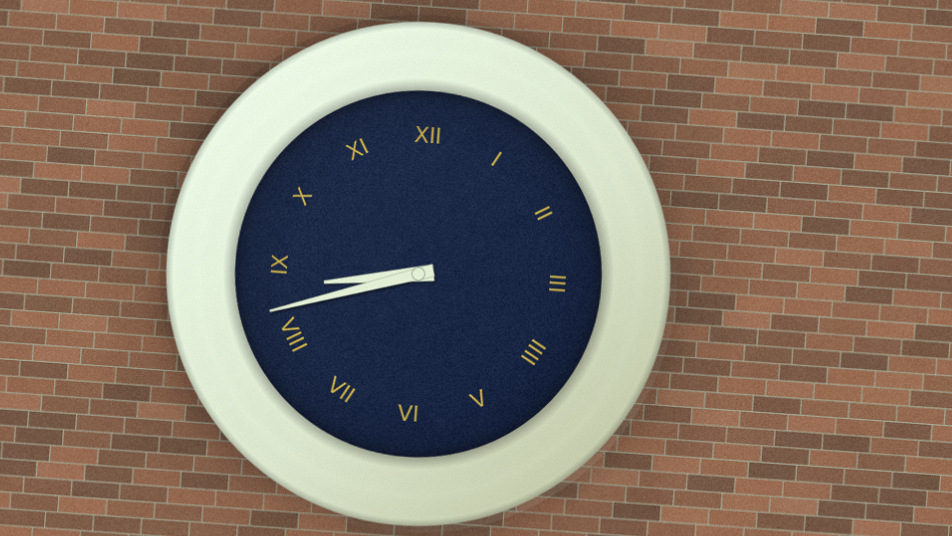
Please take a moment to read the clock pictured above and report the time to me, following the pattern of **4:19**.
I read **8:42**
